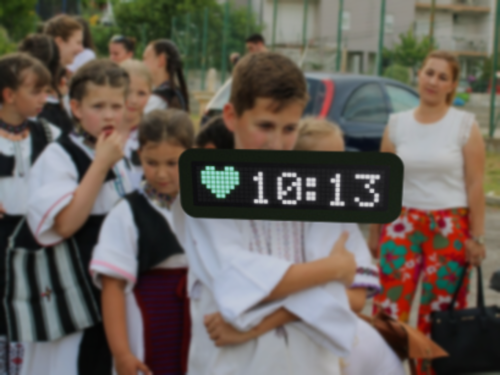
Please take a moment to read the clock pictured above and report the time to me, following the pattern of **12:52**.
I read **10:13**
